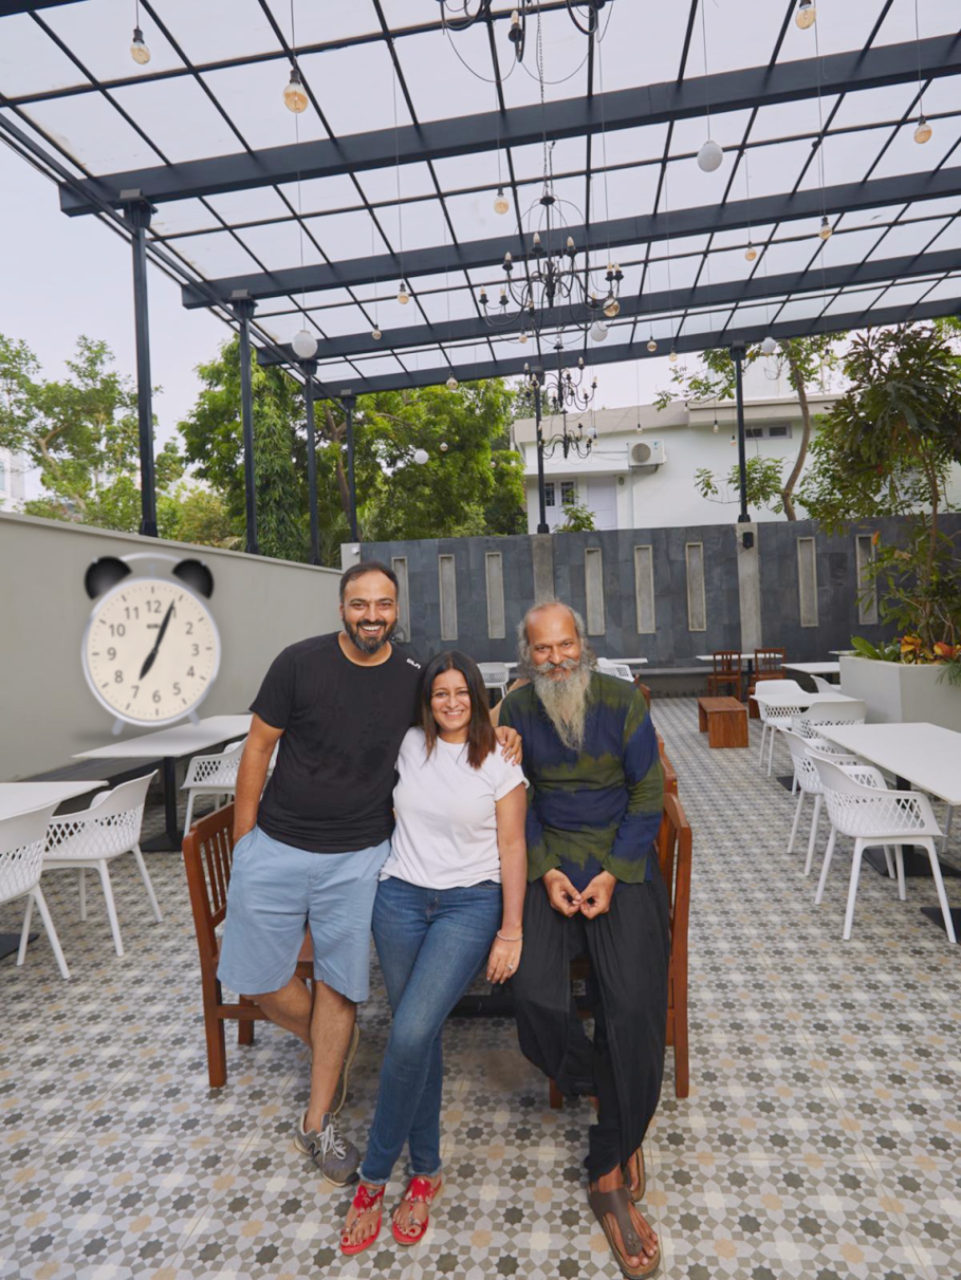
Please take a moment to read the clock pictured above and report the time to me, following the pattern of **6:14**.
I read **7:04**
